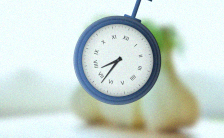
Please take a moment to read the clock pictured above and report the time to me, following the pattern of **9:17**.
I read **7:33**
